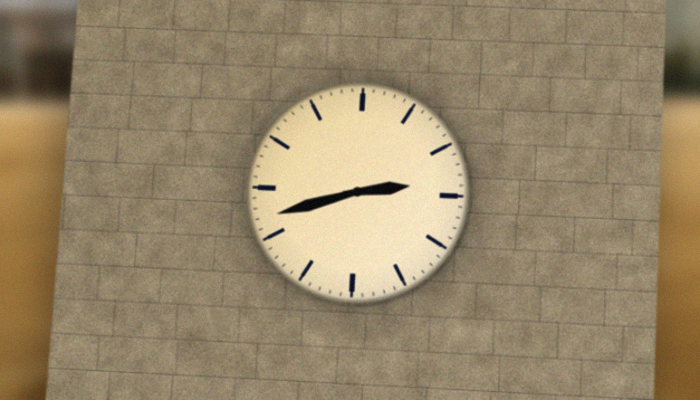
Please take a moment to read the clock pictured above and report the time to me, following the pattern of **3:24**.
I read **2:42**
